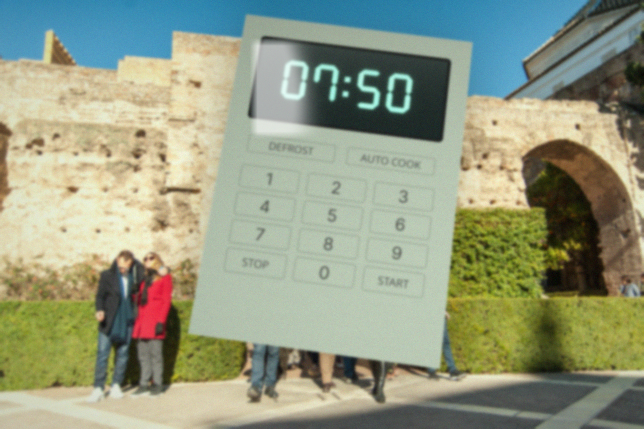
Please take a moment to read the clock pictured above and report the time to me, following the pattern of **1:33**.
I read **7:50**
